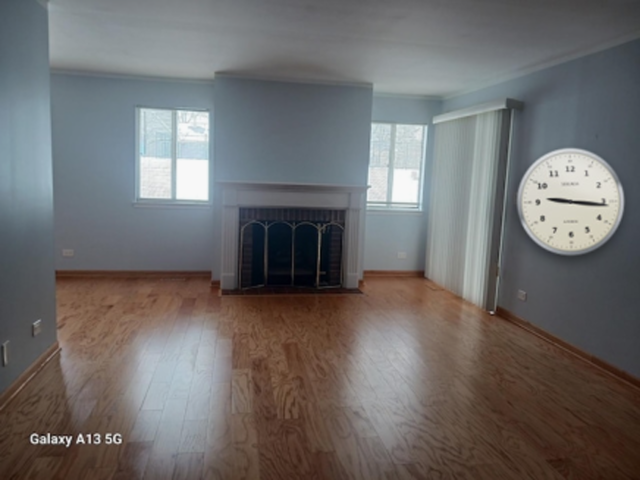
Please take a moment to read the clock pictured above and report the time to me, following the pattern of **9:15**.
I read **9:16**
